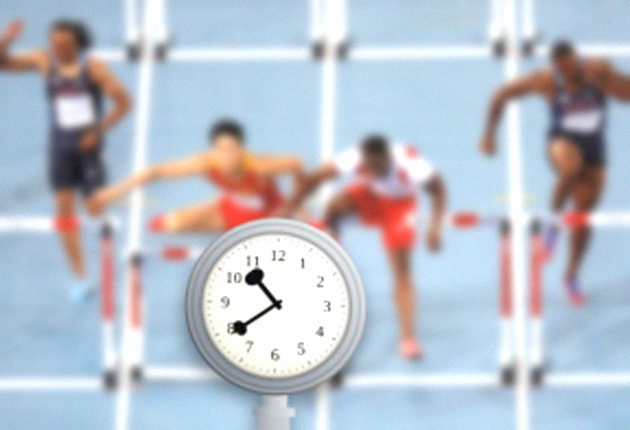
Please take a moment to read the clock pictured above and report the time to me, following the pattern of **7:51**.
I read **10:39**
